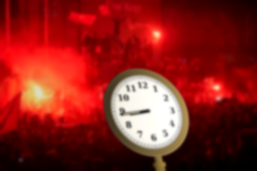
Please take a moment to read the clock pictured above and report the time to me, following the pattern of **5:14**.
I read **8:44**
